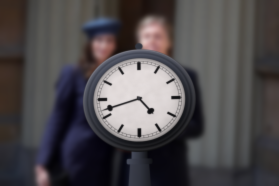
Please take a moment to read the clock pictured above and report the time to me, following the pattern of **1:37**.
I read **4:42**
